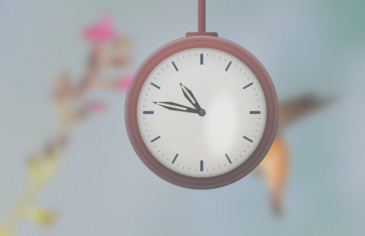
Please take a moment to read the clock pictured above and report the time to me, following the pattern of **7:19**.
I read **10:47**
